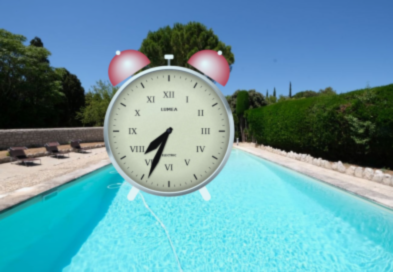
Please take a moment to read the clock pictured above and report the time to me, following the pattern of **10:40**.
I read **7:34**
